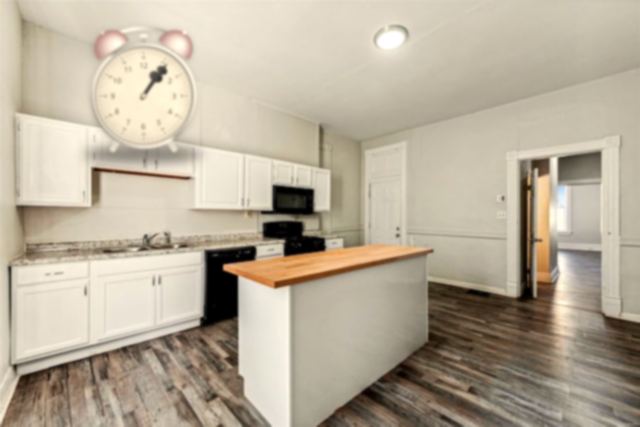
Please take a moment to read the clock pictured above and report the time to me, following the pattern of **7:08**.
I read **1:06**
